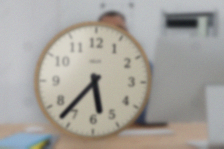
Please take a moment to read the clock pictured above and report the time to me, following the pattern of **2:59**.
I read **5:37**
